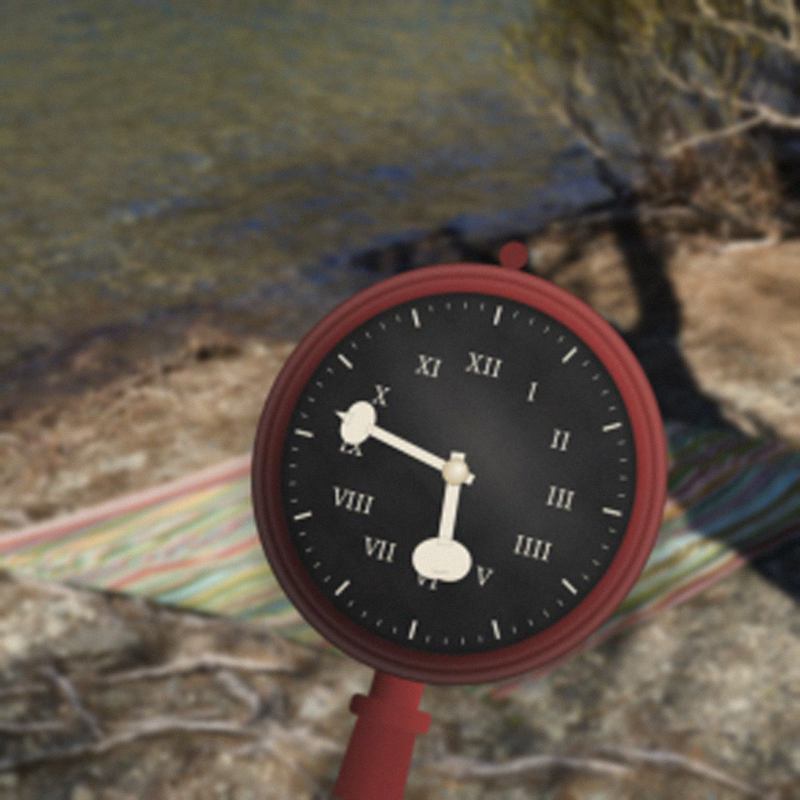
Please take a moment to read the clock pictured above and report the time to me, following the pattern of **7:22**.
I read **5:47**
